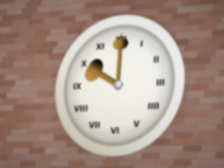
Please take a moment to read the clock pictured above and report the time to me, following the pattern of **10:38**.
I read **10:00**
